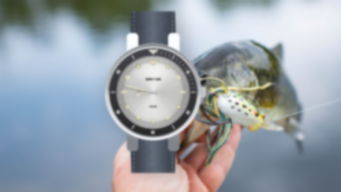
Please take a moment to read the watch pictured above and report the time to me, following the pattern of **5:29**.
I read **8:47**
